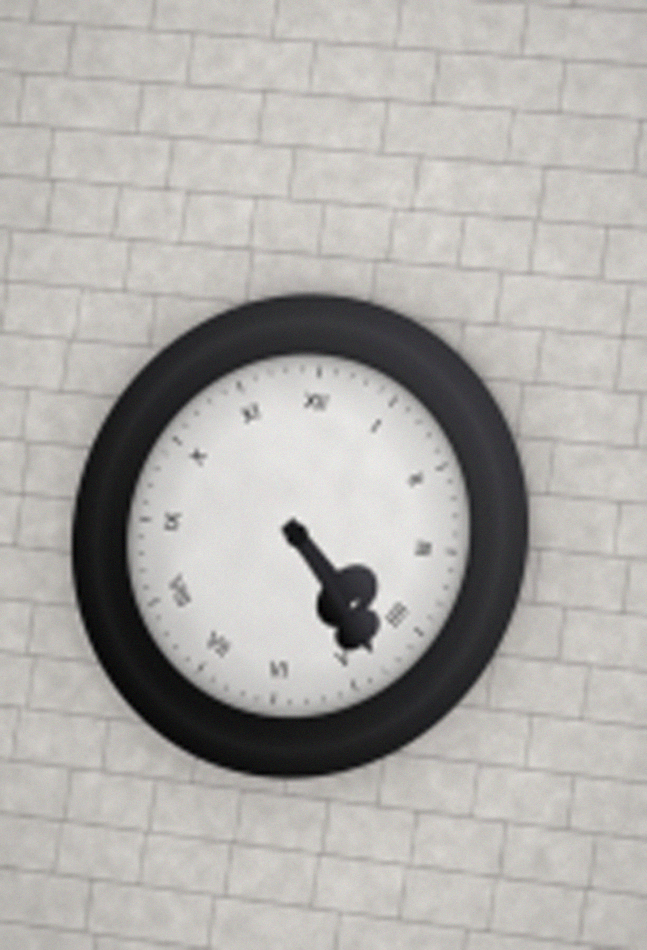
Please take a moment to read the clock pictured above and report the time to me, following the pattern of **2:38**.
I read **4:23**
